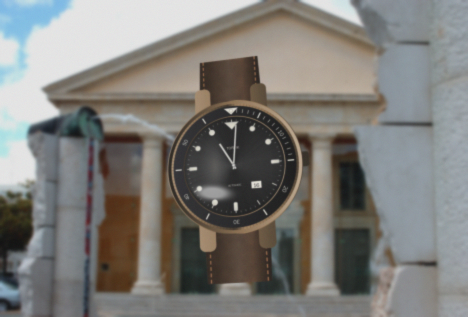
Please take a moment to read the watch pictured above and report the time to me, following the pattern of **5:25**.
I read **11:01**
